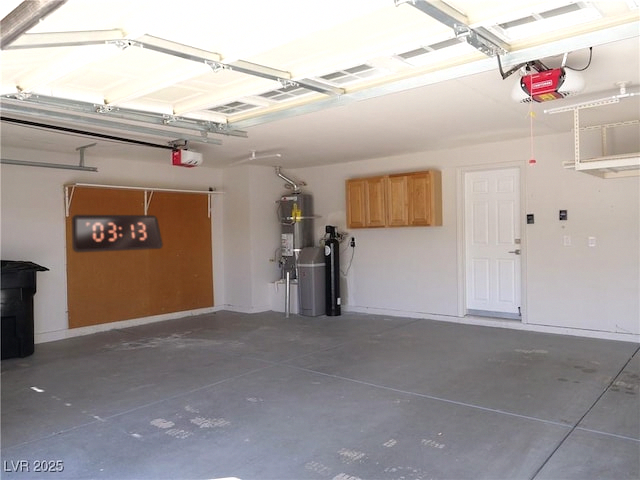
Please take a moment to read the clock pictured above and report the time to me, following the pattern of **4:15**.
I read **3:13**
